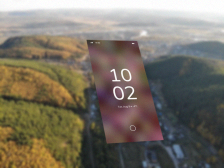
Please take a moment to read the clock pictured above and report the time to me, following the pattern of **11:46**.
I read **10:02**
